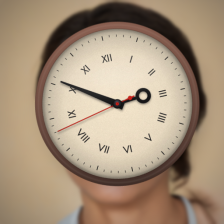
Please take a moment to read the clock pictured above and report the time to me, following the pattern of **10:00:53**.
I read **2:50:43**
